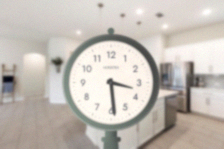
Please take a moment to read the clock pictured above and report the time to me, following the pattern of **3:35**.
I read **3:29**
